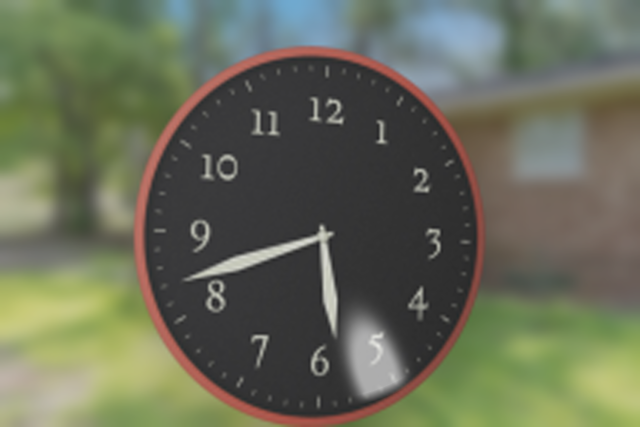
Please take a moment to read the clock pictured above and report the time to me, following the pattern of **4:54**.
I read **5:42**
